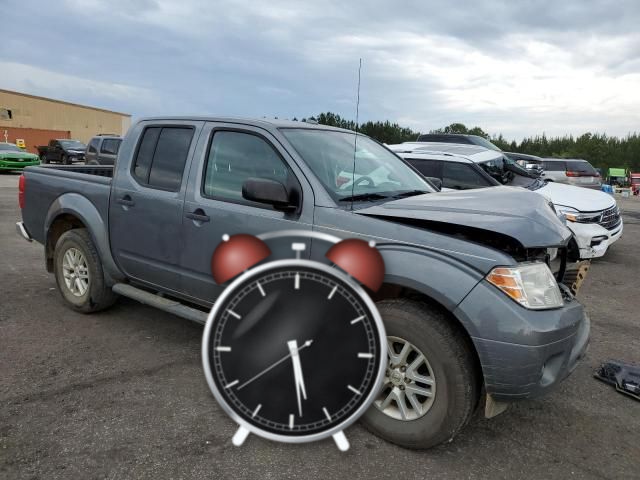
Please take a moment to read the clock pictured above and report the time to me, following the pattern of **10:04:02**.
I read **5:28:39**
